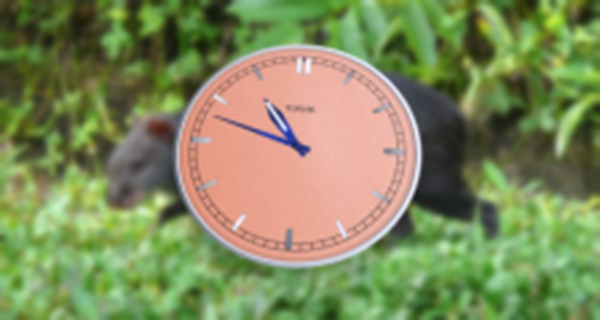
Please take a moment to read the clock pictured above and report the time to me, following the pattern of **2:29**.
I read **10:48**
